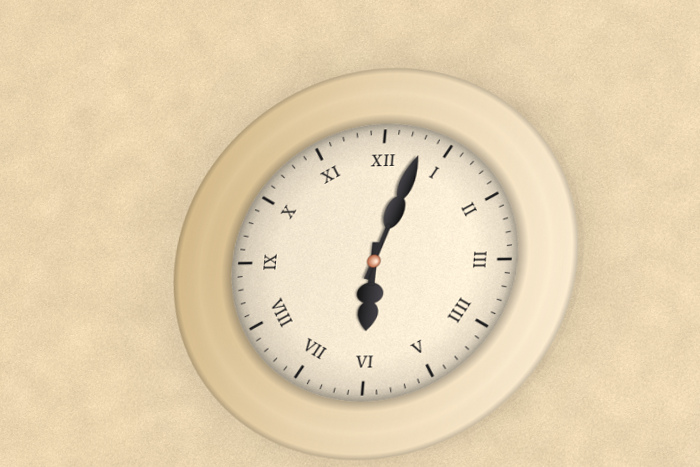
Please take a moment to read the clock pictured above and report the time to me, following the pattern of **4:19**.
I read **6:03**
